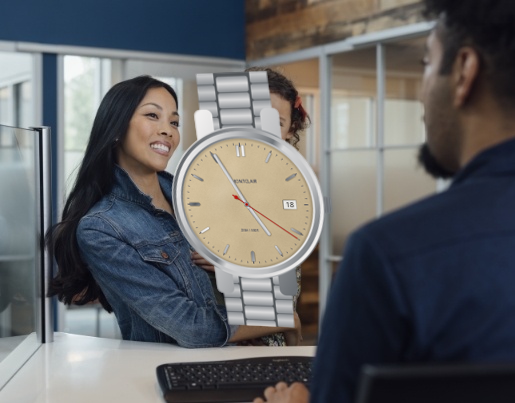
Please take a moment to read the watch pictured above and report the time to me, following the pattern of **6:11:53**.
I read **4:55:21**
